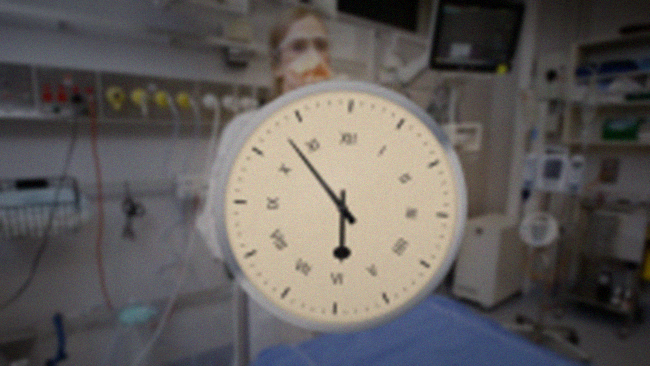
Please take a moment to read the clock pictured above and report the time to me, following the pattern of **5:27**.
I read **5:53**
